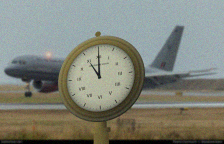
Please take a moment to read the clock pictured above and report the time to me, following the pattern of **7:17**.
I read **11:00**
